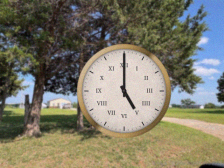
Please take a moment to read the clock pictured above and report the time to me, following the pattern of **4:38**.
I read **5:00**
